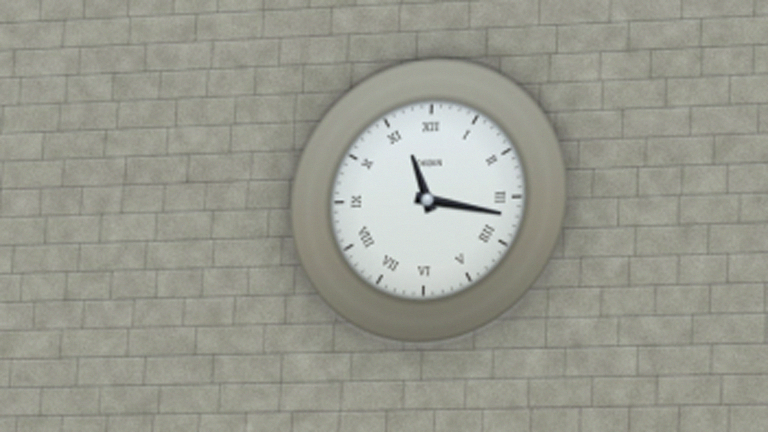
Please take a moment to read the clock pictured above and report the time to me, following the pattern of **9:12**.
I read **11:17**
